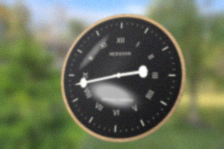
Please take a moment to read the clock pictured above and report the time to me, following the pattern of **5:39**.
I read **2:43**
